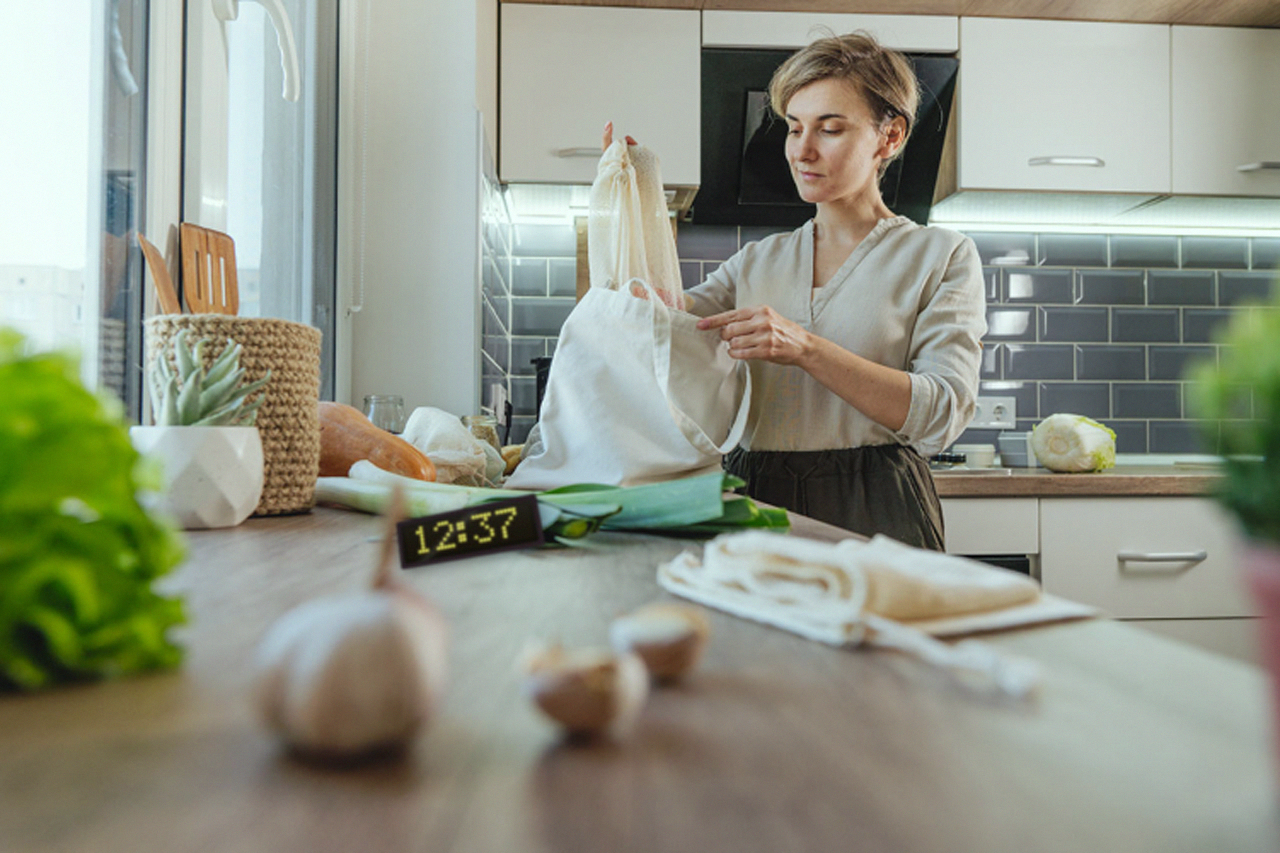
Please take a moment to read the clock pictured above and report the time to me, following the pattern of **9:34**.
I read **12:37**
